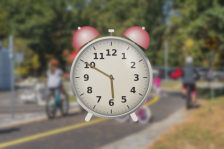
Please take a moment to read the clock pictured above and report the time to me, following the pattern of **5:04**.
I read **5:50**
